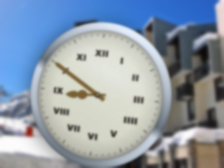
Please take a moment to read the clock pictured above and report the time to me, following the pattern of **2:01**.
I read **8:50**
